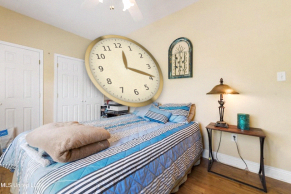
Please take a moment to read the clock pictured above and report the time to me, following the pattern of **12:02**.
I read **12:19**
